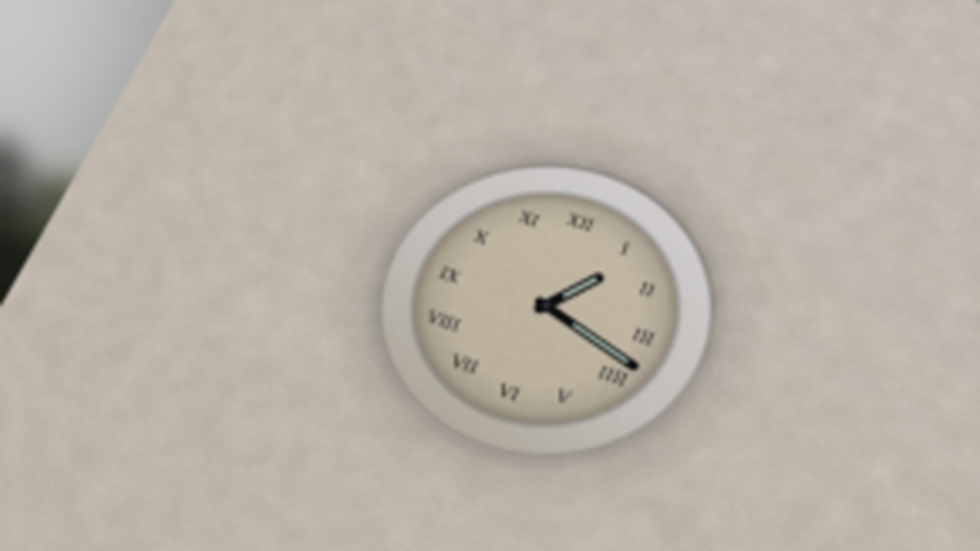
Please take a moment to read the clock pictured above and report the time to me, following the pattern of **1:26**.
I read **1:18**
